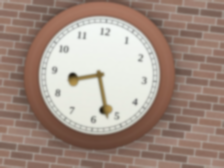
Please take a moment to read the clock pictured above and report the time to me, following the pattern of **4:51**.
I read **8:27**
